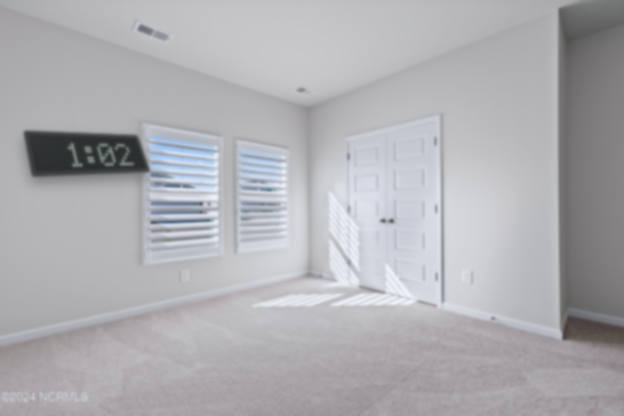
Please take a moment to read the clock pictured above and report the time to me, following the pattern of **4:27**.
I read **1:02**
